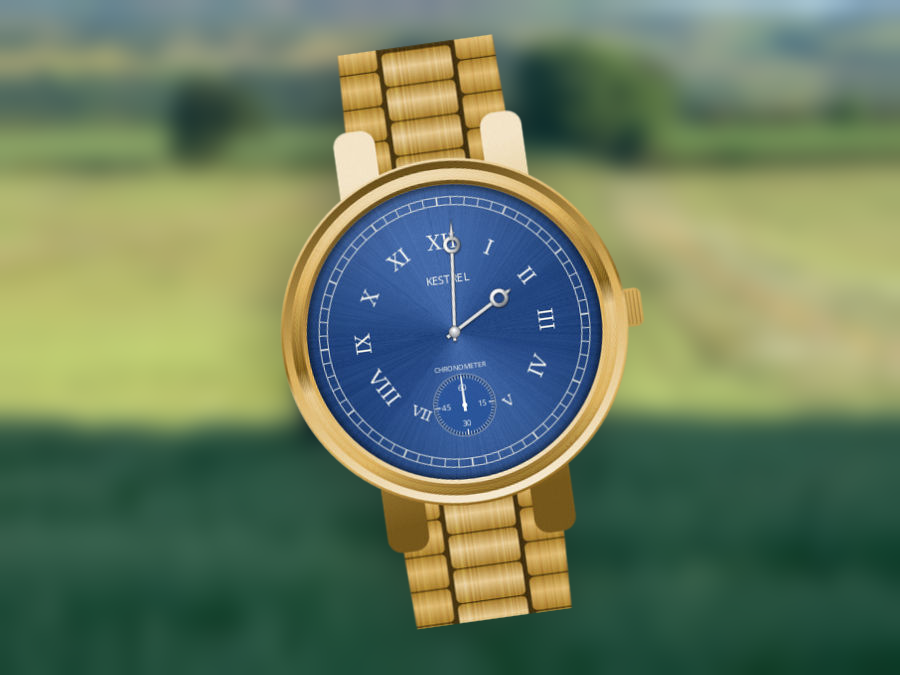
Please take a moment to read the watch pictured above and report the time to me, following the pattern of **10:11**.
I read **2:01**
